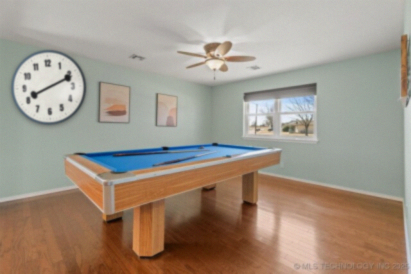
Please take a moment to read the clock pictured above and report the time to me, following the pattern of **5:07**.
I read **8:11**
